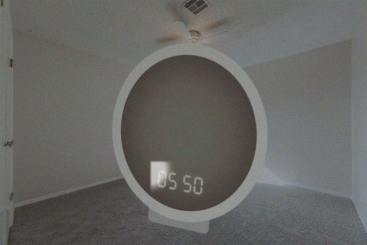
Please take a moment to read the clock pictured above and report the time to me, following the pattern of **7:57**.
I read **5:50**
